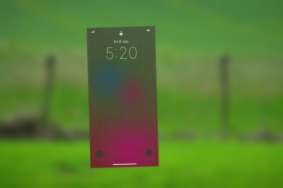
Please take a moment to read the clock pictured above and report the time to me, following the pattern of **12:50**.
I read **5:20**
